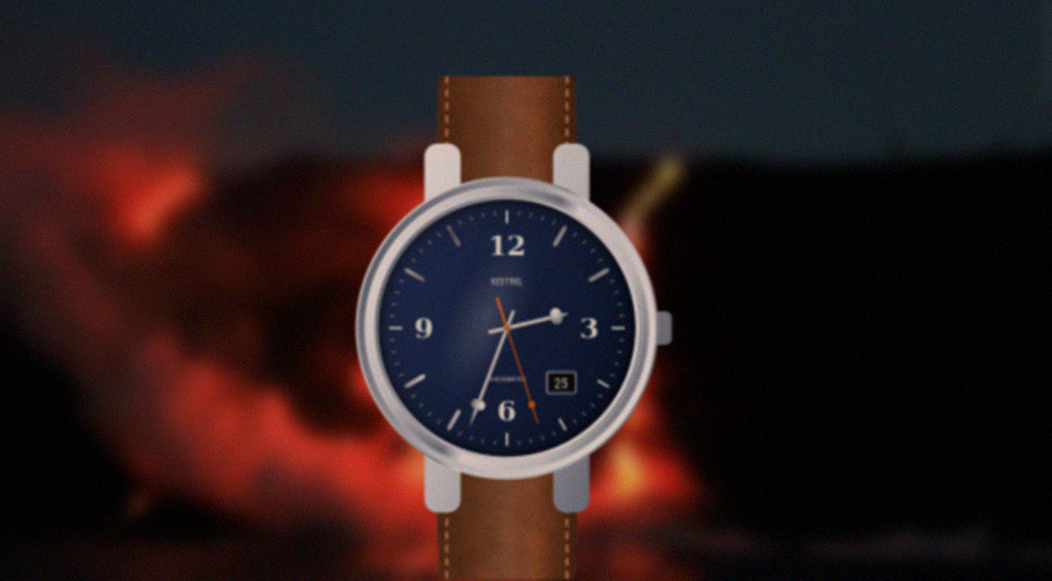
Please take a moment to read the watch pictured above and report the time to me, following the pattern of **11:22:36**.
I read **2:33:27**
